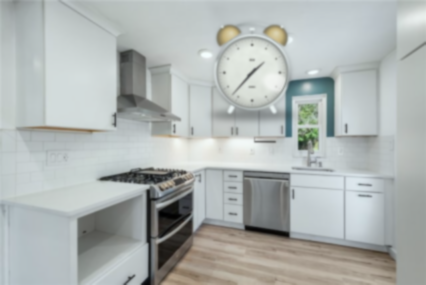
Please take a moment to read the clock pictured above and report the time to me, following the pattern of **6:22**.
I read **1:37**
